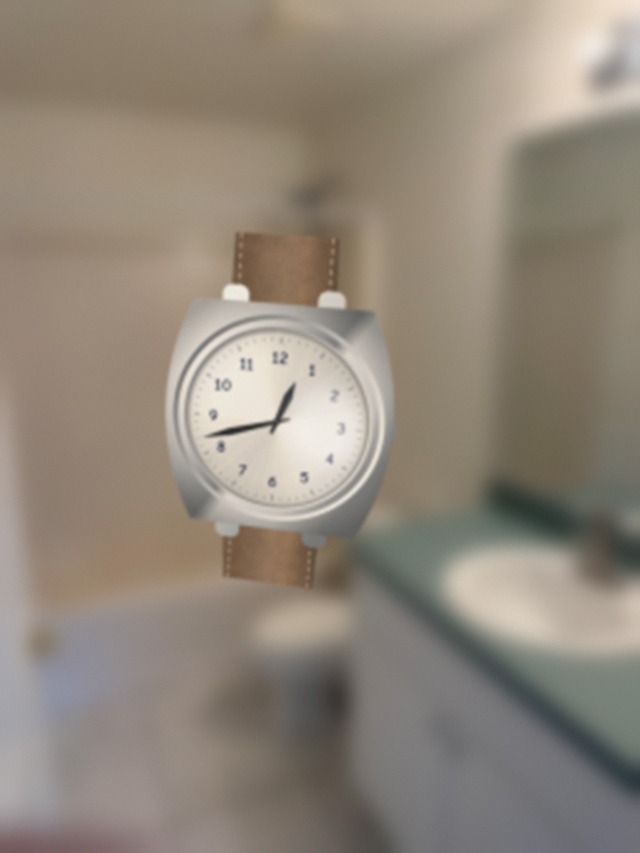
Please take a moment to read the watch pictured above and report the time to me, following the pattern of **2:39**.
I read **12:42**
